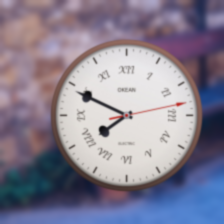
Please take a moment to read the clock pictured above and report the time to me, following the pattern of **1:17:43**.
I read **7:49:13**
